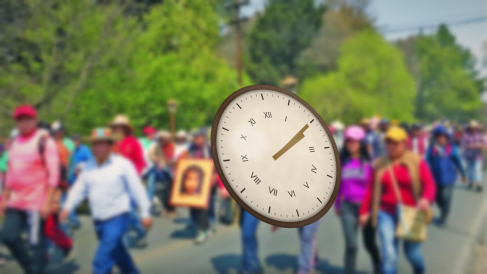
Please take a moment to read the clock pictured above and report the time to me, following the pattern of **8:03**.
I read **2:10**
